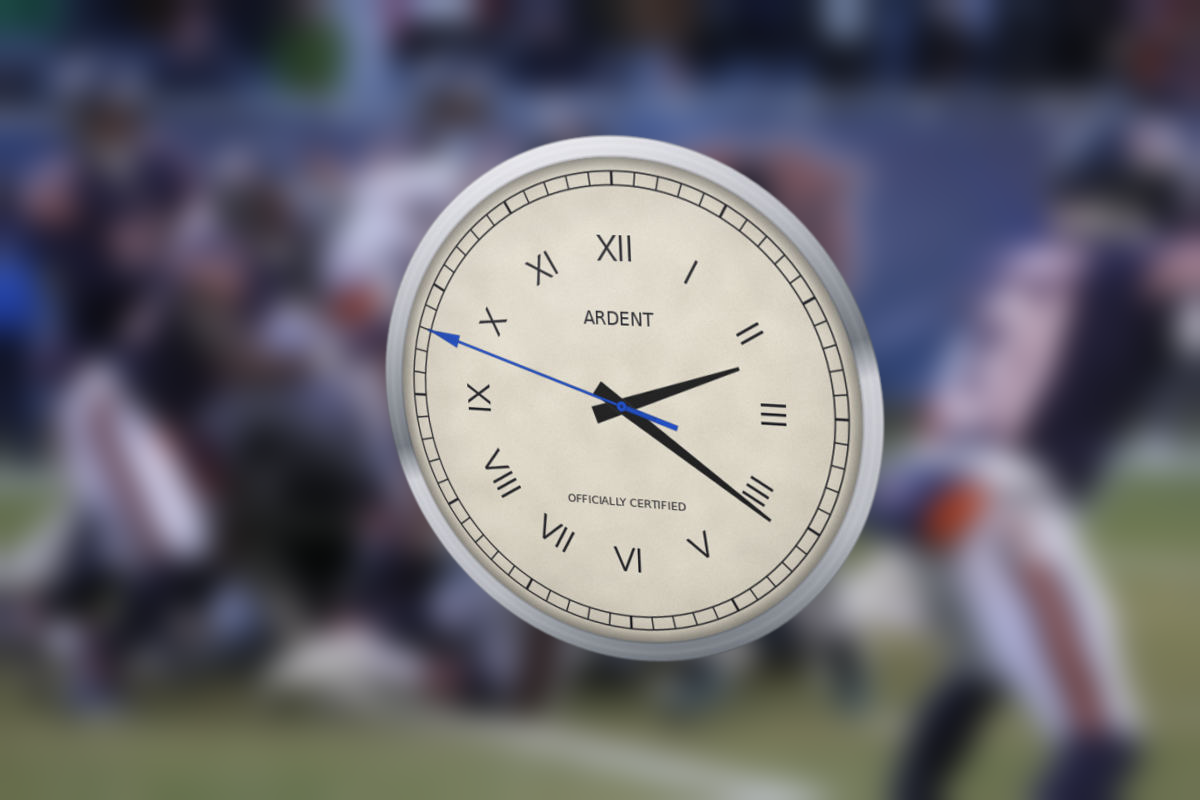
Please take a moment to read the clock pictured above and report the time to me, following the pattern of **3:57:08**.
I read **2:20:48**
